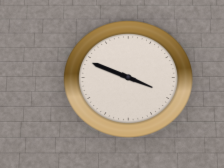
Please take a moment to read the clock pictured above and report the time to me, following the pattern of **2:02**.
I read **3:49**
